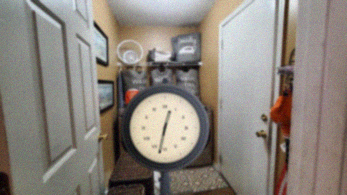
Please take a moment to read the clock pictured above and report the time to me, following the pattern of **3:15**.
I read **12:32**
